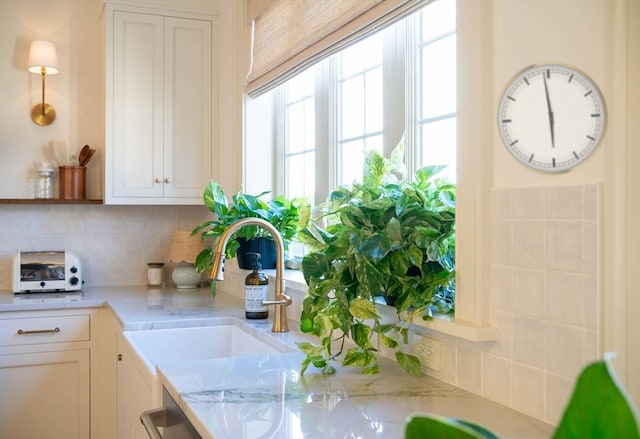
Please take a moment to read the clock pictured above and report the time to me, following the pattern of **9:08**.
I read **5:59**
